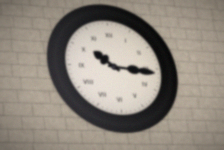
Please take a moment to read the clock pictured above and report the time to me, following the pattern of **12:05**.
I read **10:16**
